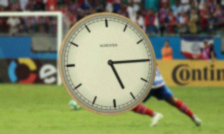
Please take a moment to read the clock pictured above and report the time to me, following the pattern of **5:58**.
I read **5:15**
